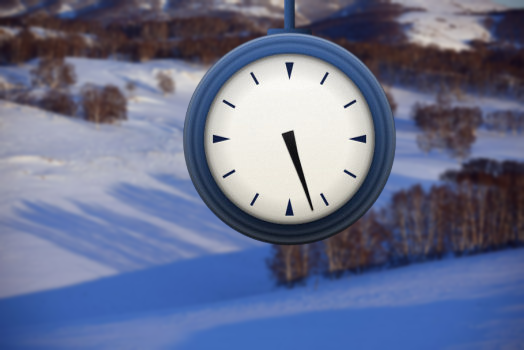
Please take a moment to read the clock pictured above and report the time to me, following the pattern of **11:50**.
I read **5:27**
